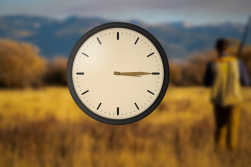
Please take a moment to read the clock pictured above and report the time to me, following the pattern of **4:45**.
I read **3:15**
